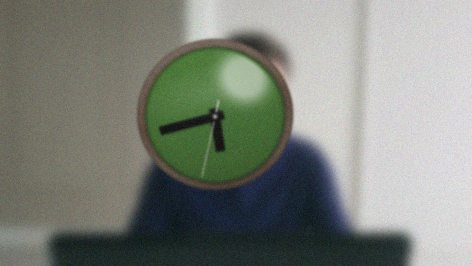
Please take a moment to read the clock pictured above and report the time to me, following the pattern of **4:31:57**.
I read **5:42:32**
